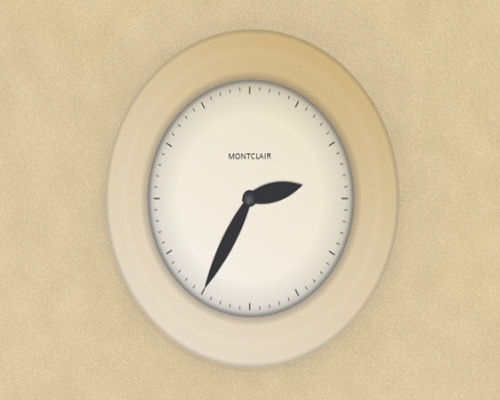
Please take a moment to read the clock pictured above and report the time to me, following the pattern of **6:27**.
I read **2:35**
